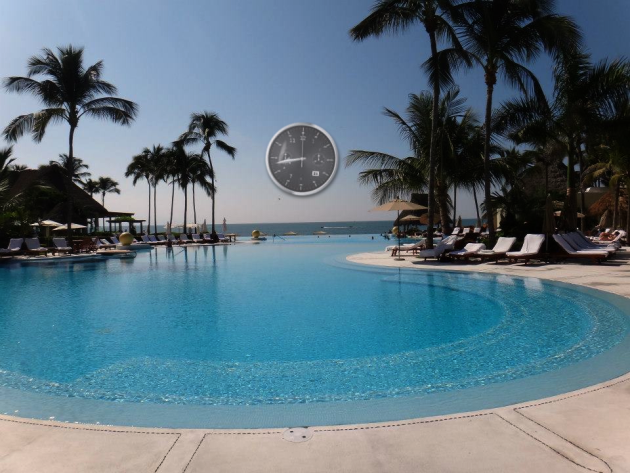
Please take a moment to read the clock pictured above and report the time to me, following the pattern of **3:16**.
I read **8:43**
